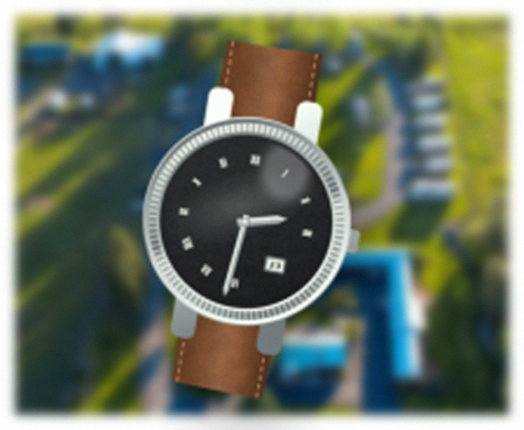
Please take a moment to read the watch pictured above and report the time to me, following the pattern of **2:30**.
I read **2:31**
